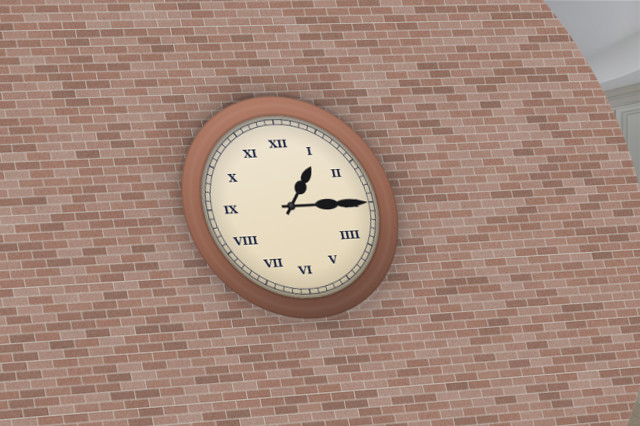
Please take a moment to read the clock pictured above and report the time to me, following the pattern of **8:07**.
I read **1:15**
